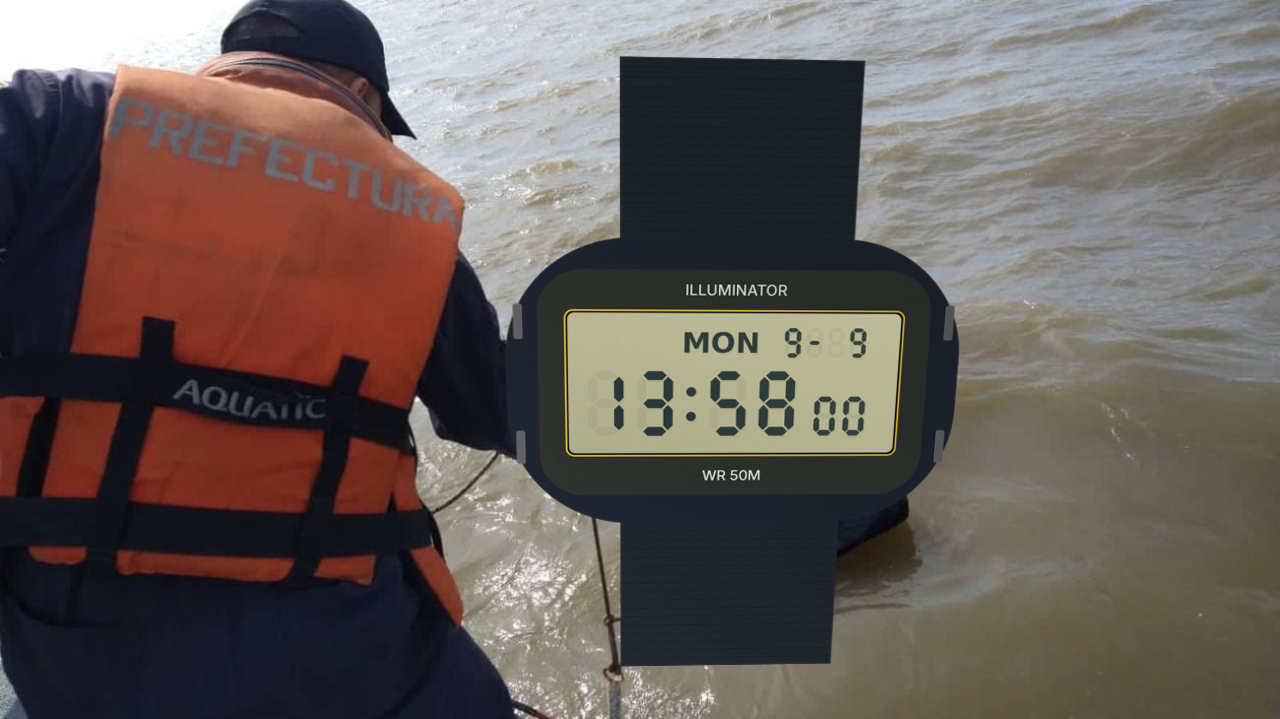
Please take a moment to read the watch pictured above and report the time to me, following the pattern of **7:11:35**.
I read **13:58:00**
